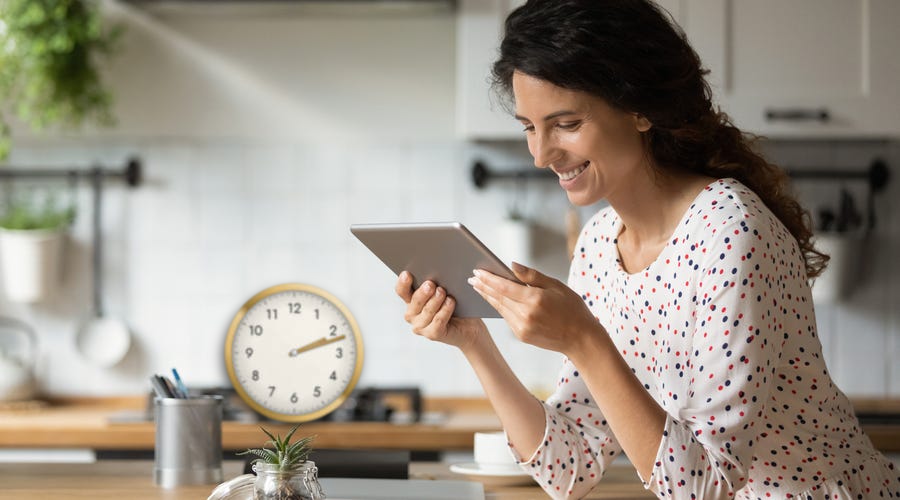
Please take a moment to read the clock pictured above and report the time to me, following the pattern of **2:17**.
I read **2:12**
